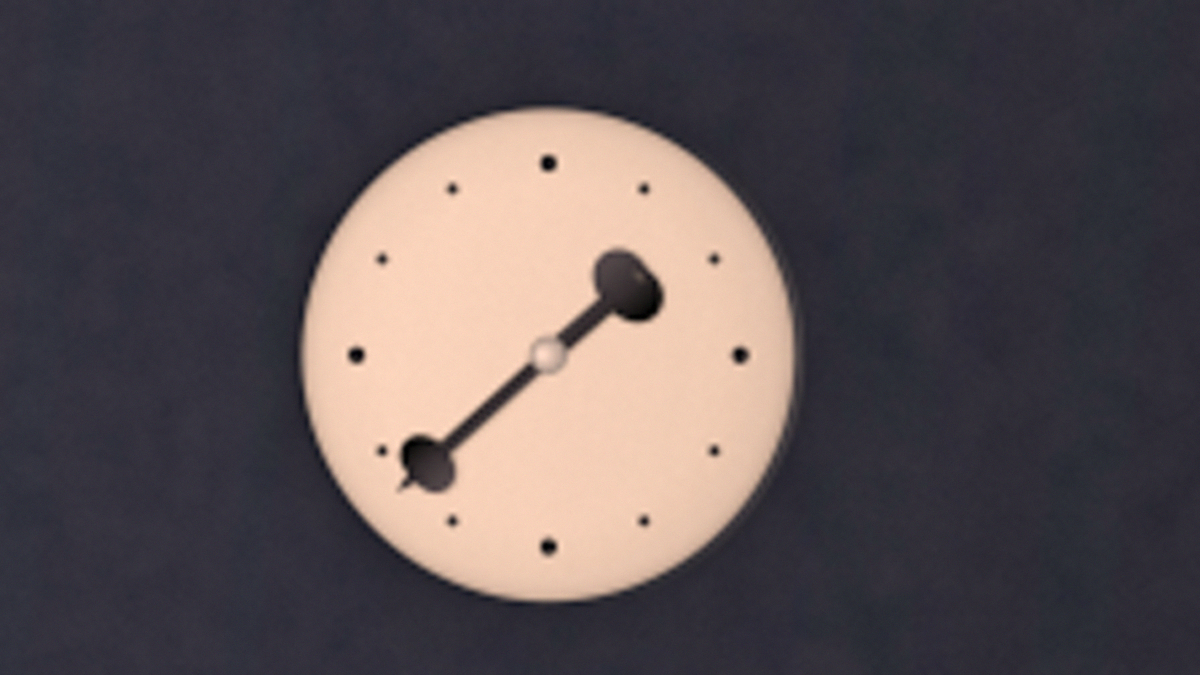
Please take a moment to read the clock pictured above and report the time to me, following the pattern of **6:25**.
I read **1:38**
